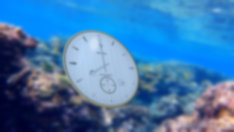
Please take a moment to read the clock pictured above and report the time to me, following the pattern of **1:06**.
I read **8:00**
